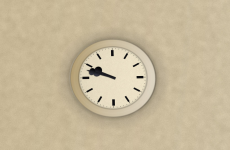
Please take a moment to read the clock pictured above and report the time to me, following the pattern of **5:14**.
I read **9:48**
